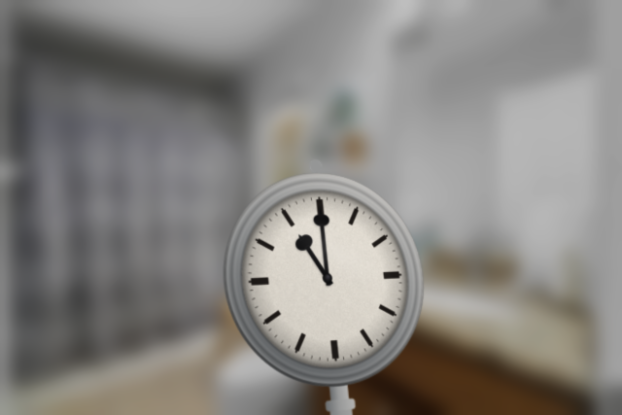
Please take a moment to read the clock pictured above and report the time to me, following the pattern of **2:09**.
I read **11:00**
